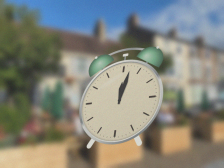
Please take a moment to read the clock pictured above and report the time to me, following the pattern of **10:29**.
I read **12:02**
